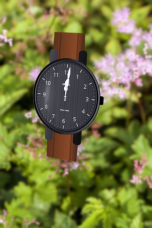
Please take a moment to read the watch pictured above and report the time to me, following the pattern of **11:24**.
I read **12:01**
